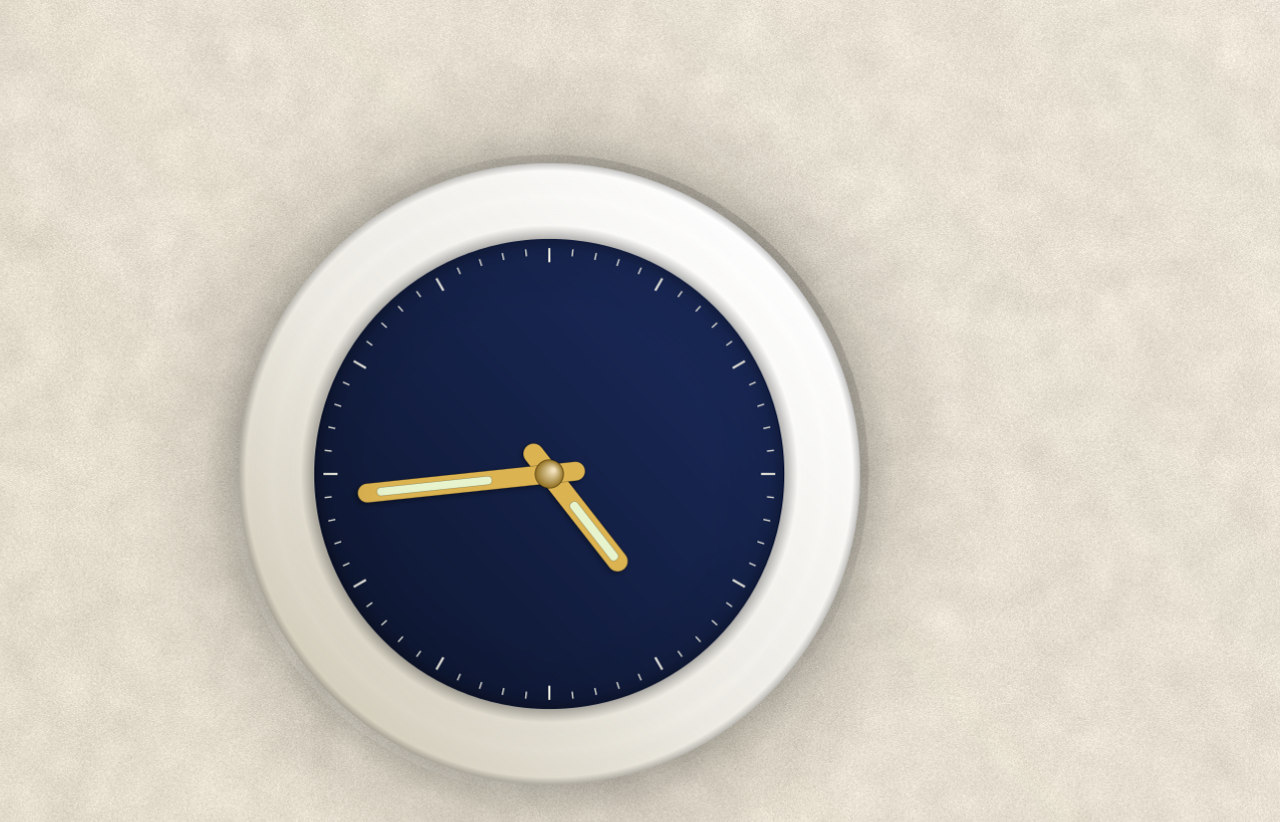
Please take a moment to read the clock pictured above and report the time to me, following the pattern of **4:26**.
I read **4:44**
